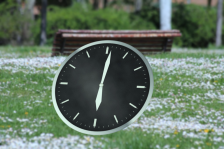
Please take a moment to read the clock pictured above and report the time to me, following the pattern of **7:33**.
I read **6:01**
